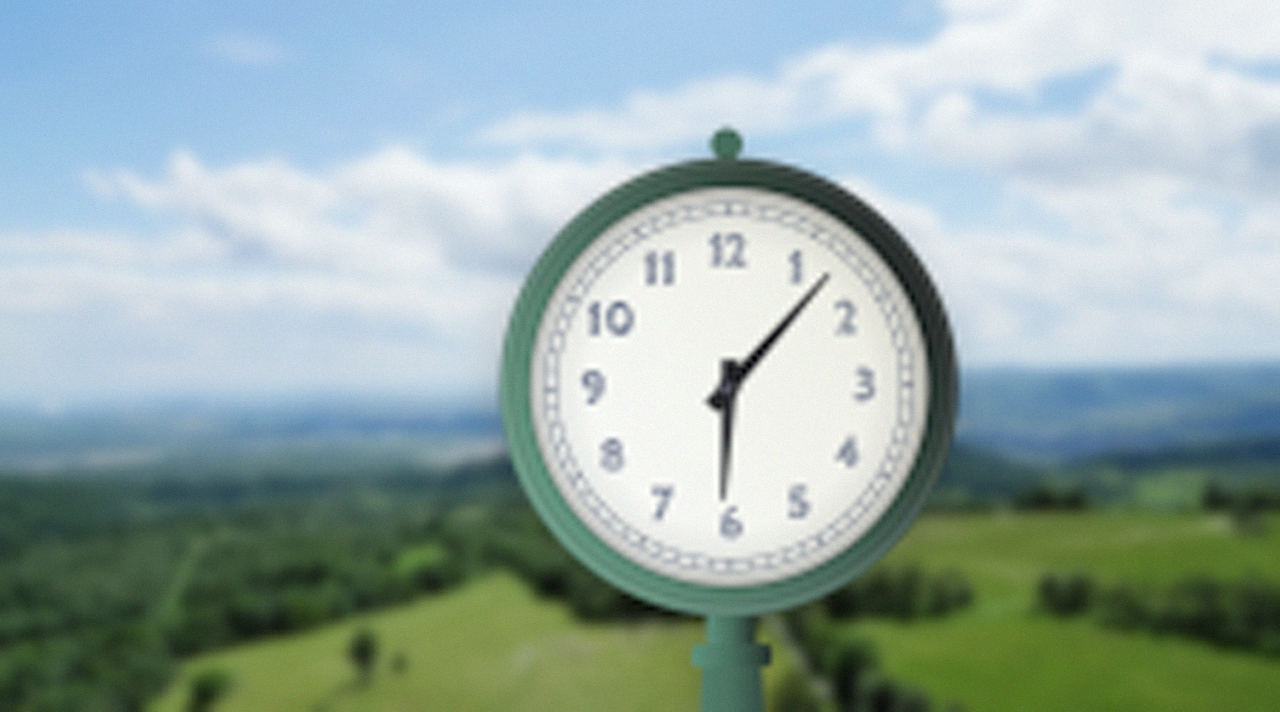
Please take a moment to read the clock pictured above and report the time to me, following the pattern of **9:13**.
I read **6:07**
